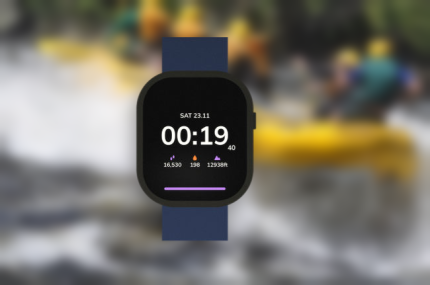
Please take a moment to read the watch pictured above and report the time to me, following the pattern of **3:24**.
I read **0:19**
